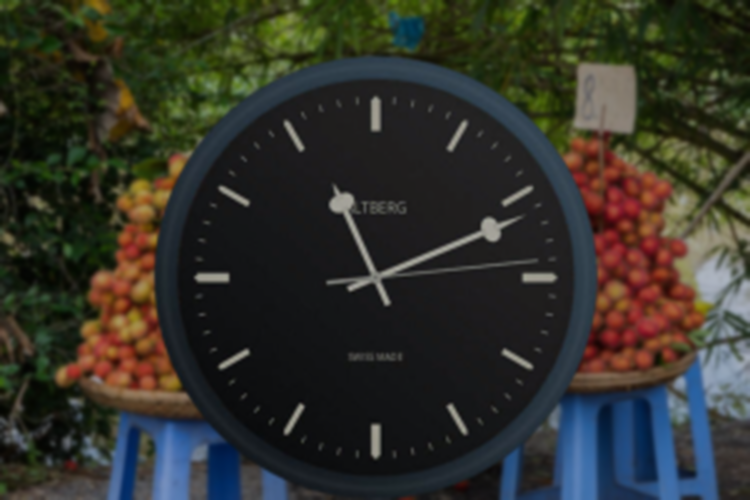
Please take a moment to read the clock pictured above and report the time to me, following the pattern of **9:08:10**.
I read **11:11:14**
